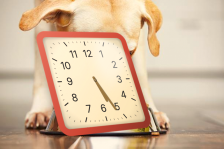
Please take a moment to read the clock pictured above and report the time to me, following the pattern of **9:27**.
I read **5:26**
